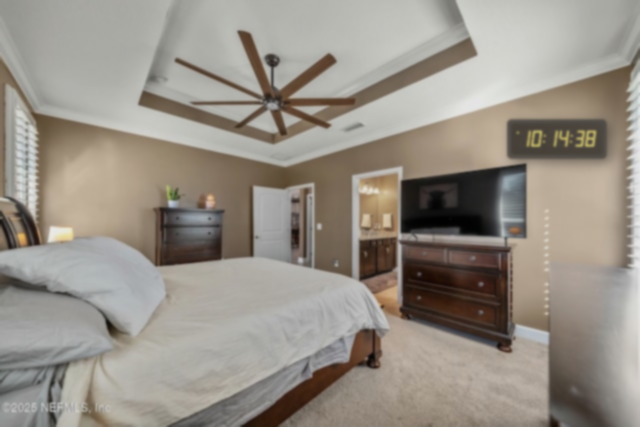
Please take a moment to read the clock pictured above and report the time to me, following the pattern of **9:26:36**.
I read **10:14:38**
